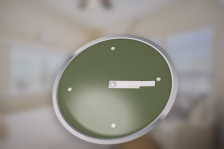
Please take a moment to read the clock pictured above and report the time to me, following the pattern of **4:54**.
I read **3:16**
